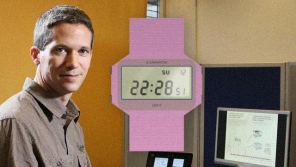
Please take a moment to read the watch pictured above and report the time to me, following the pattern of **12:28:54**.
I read **22:28:51**
